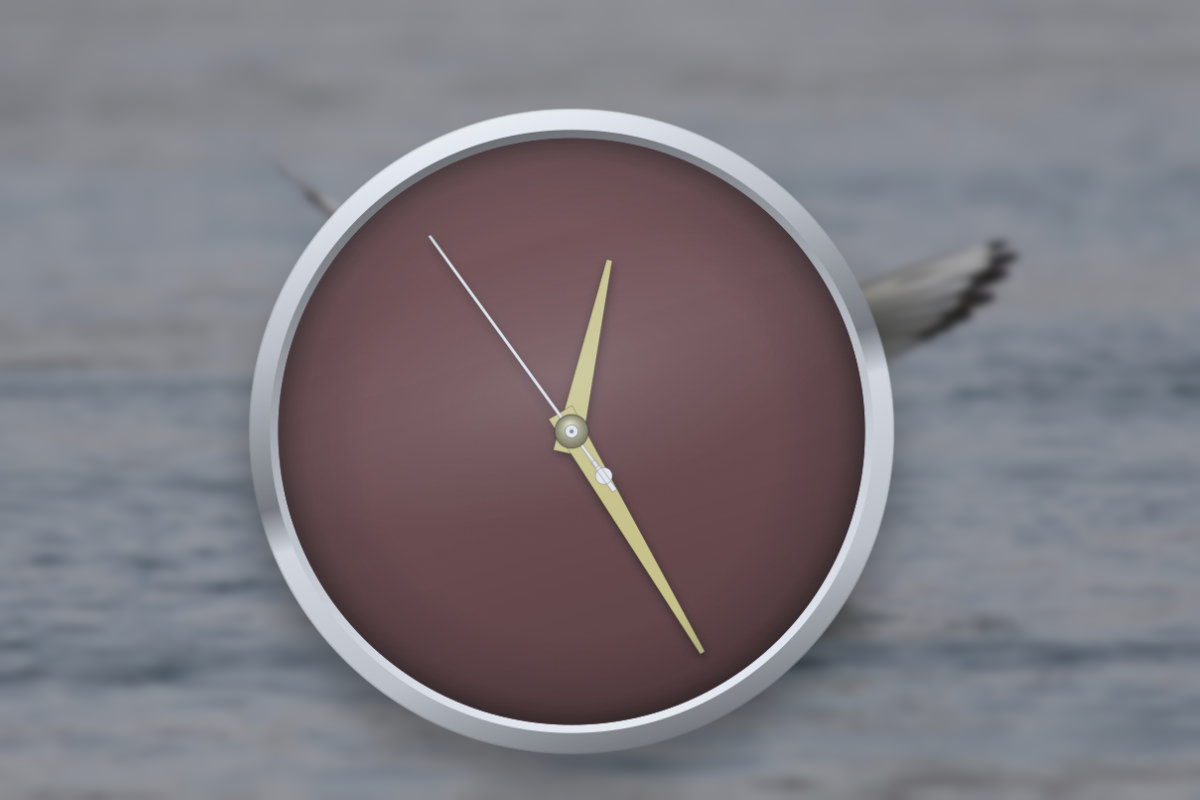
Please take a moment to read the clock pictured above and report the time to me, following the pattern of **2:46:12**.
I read **12:24:54**
